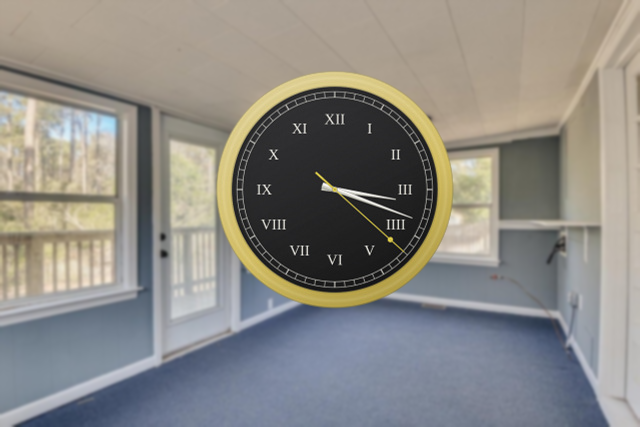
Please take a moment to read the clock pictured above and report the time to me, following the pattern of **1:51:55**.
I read **3:18:22**
